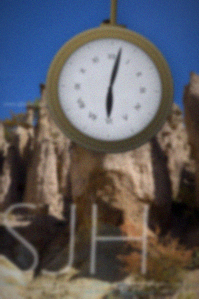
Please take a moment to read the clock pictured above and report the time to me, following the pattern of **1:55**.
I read **6:02**
